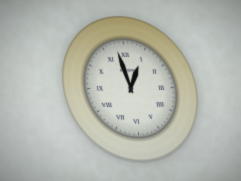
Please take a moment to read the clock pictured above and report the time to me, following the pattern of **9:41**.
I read **12:58**
